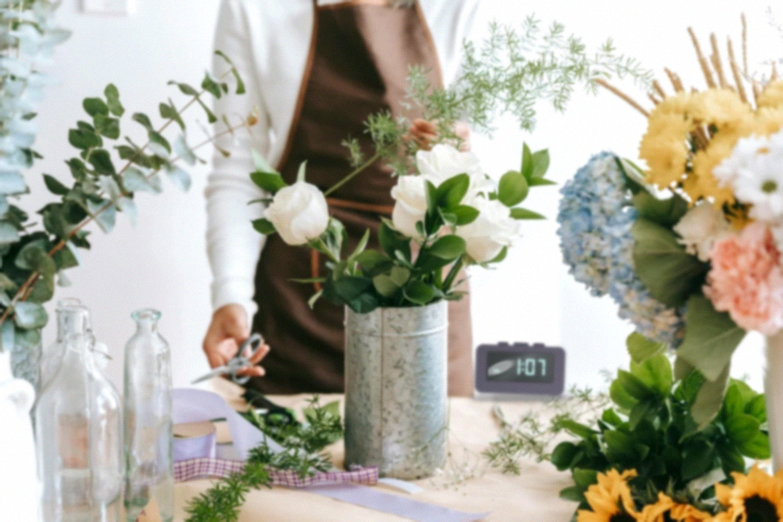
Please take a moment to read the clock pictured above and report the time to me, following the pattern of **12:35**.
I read **1:07**
